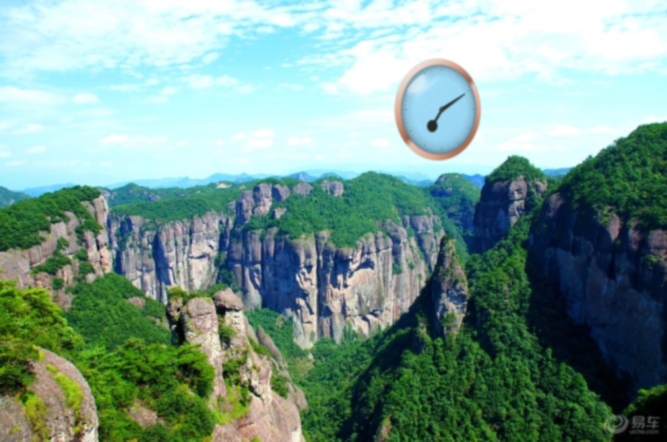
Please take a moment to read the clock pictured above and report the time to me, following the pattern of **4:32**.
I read **7:10**
